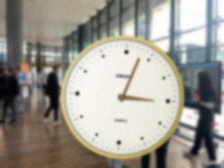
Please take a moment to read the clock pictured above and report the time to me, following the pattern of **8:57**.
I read **3:03**
